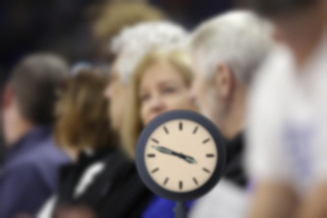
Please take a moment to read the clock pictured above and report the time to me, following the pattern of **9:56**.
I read **3:48**
